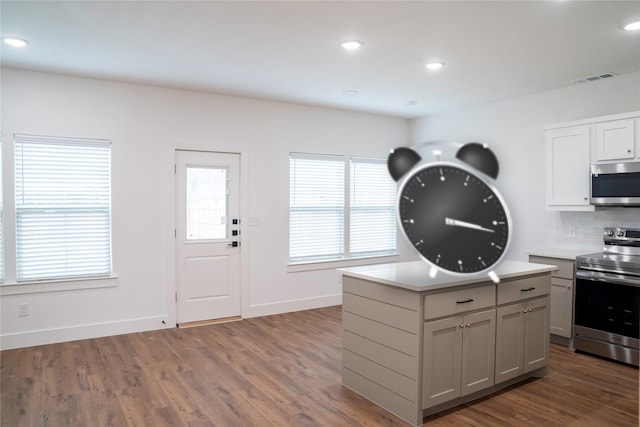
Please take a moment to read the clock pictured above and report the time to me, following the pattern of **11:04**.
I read **3:17**
